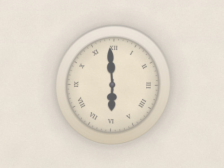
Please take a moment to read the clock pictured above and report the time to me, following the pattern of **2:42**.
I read **5:59**
